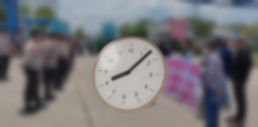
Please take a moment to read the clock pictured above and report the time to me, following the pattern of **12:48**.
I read **8:07**
